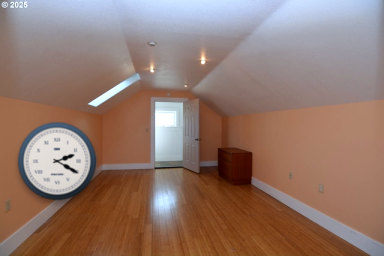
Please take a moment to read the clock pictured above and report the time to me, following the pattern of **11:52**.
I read **2:20**
